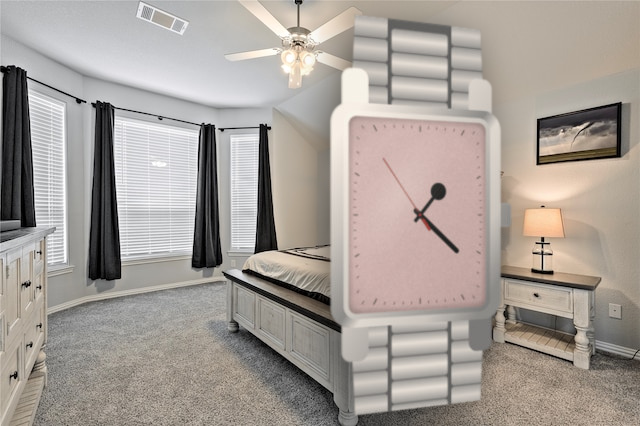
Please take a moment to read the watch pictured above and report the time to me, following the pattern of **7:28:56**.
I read **1:21:54**
